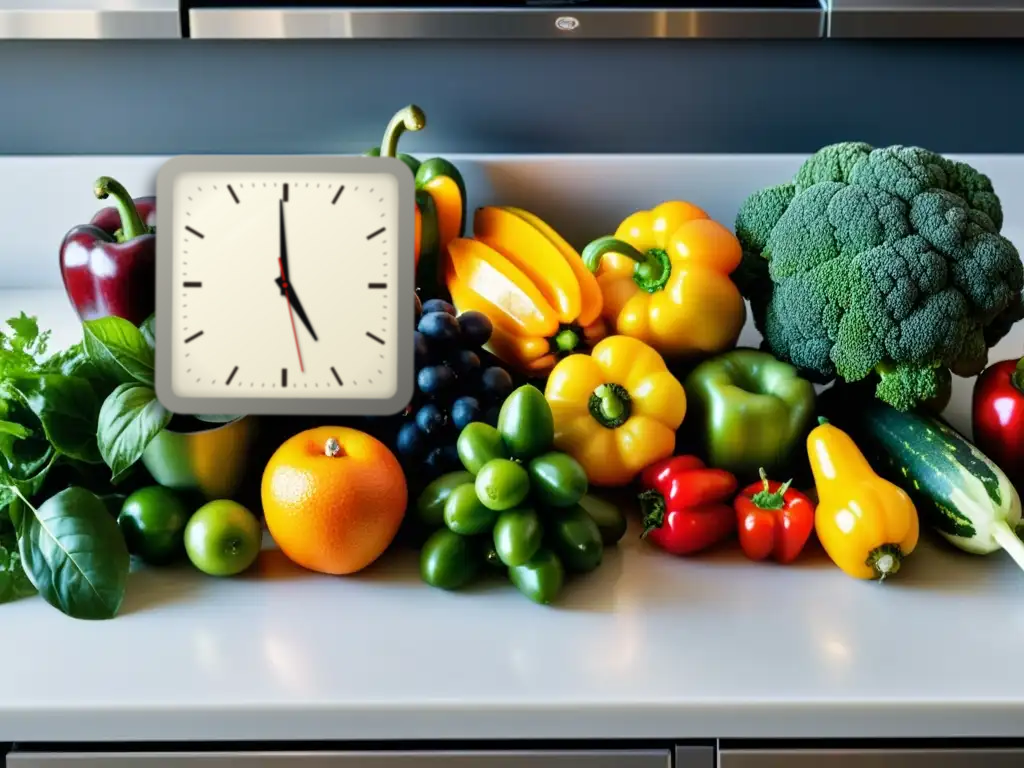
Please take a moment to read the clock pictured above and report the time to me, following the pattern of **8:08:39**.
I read **4:59:28**
